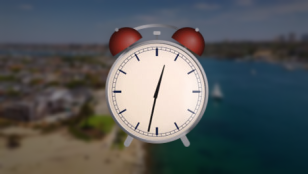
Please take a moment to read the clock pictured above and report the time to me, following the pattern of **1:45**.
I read **12:32**
